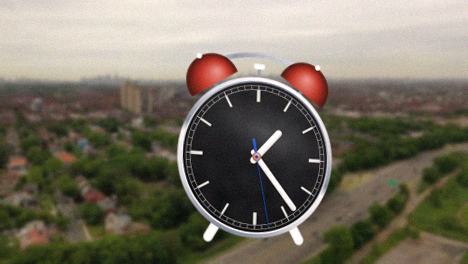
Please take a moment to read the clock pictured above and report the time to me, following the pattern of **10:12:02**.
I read **1:23:28**
